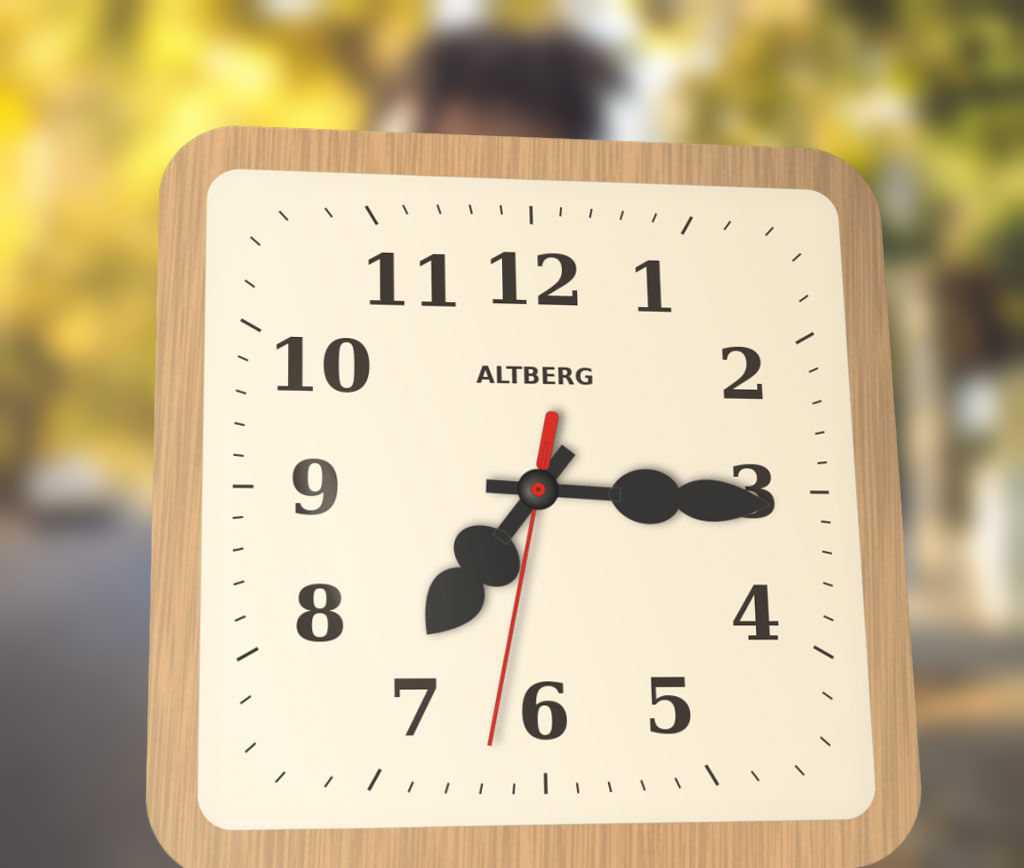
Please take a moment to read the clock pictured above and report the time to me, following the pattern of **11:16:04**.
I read **7:15:32**
